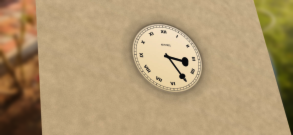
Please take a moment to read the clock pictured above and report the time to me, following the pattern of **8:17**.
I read **3:25**
